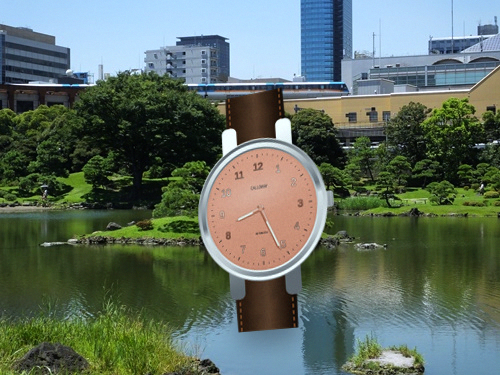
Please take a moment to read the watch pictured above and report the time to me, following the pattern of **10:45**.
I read **8:26**
